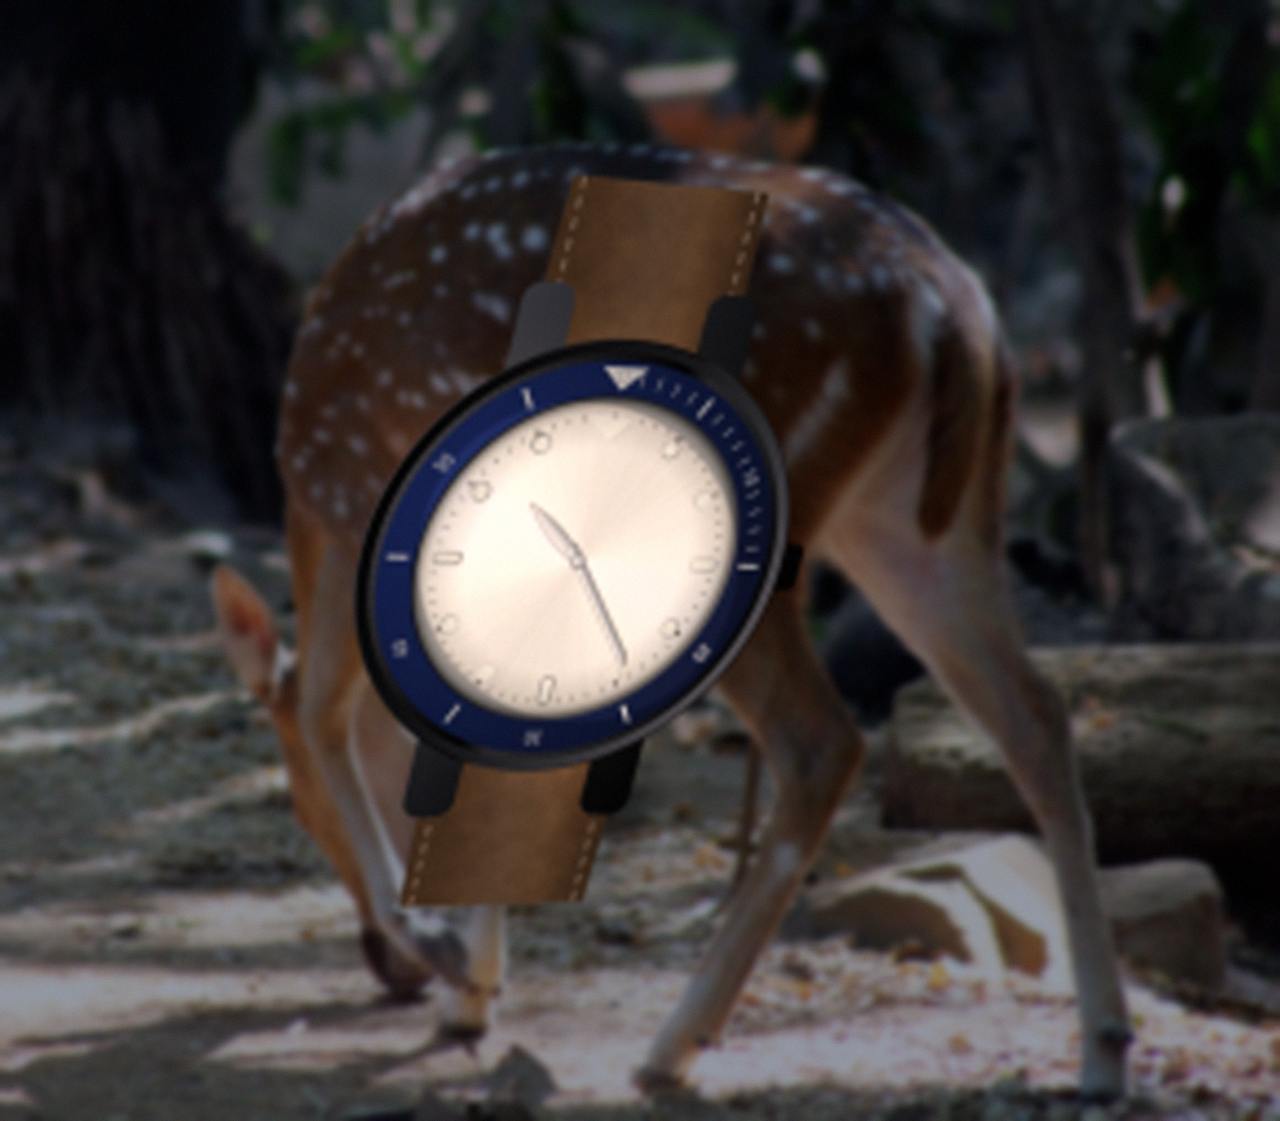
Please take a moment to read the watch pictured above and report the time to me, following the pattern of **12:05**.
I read **10:24**
